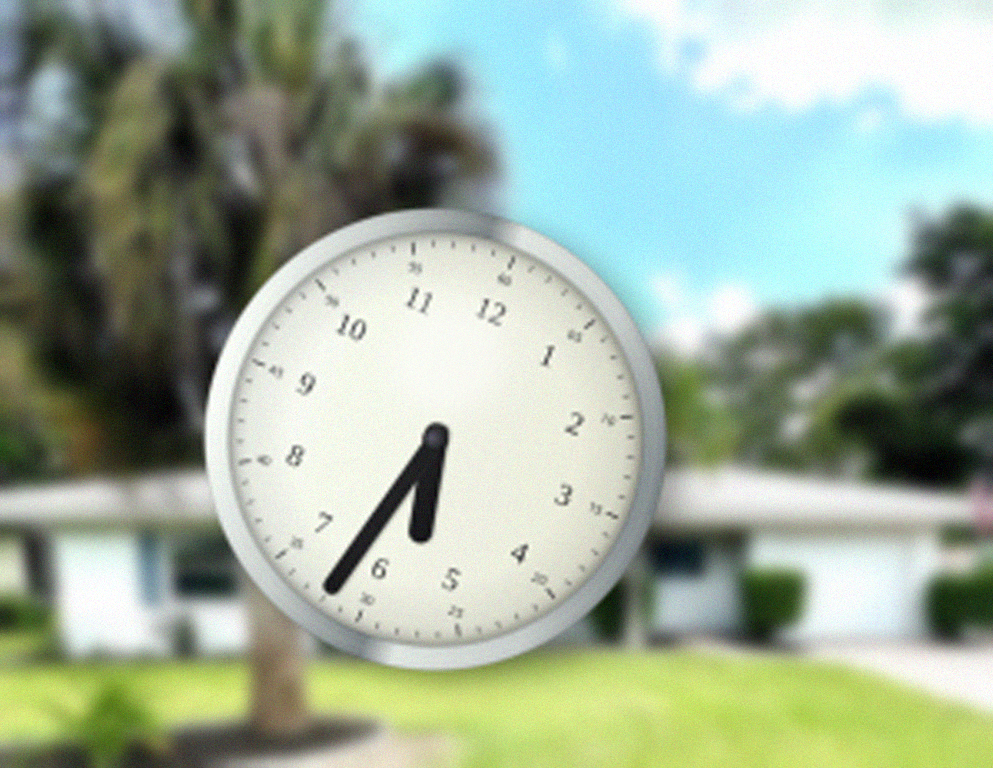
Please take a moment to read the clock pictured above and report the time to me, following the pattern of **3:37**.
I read **5:32**
